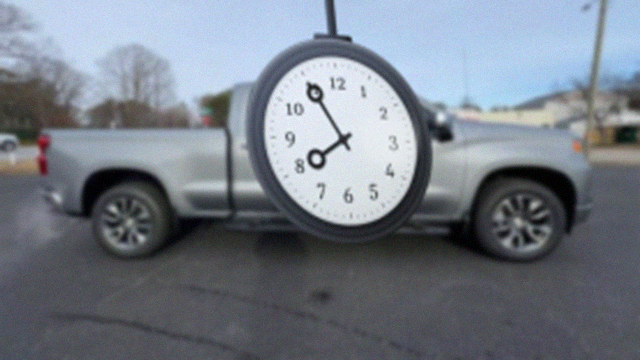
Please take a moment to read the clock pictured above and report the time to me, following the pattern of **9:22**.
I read **7:55**
